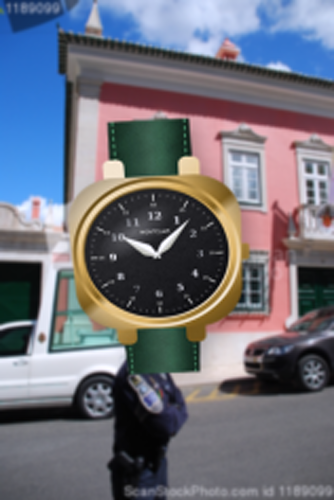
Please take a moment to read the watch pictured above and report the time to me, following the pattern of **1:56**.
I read **10:07**
